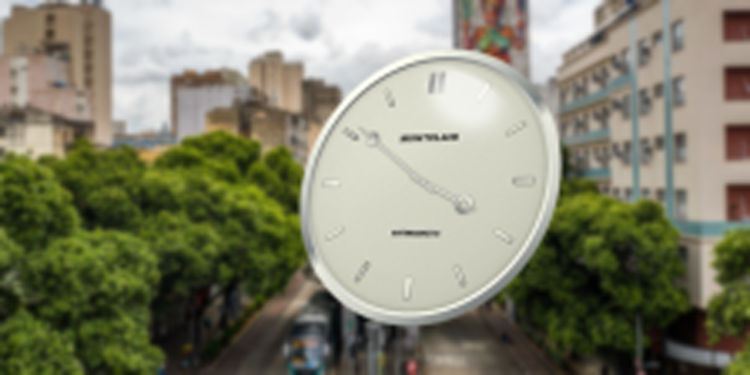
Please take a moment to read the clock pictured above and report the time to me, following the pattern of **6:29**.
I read **3:51**
